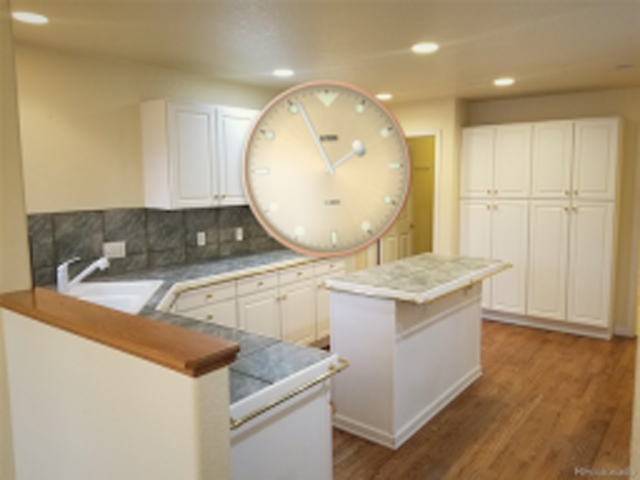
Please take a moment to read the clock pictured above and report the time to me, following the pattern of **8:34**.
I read **1:56**
